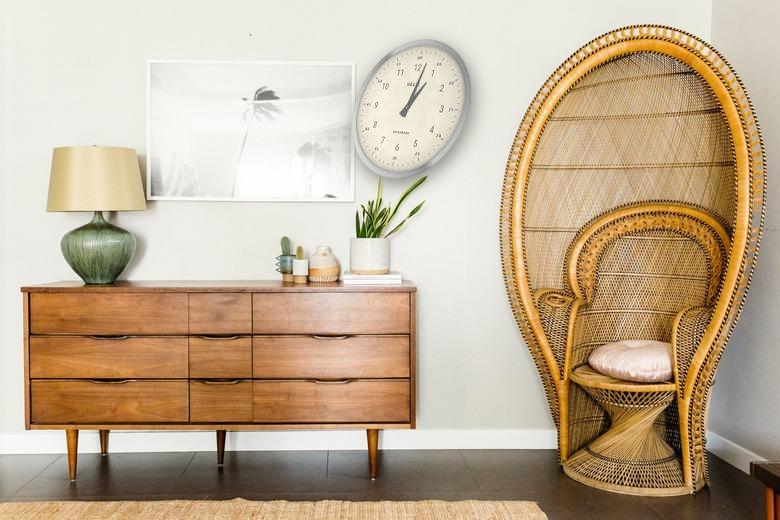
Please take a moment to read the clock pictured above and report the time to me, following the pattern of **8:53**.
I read **1:02**
